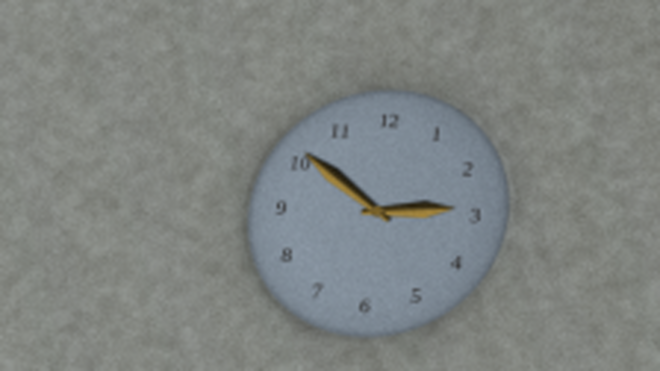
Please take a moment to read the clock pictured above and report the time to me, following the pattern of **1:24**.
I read **2:51**
